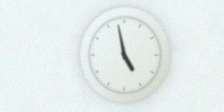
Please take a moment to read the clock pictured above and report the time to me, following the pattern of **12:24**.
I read **4:58**
